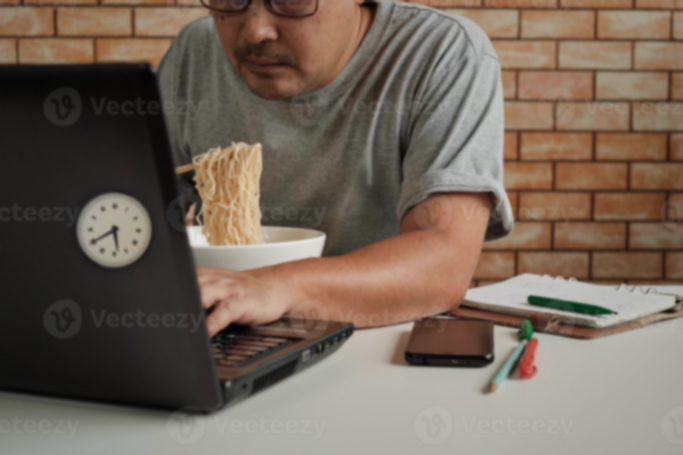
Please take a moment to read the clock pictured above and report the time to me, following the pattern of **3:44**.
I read **5:40**
